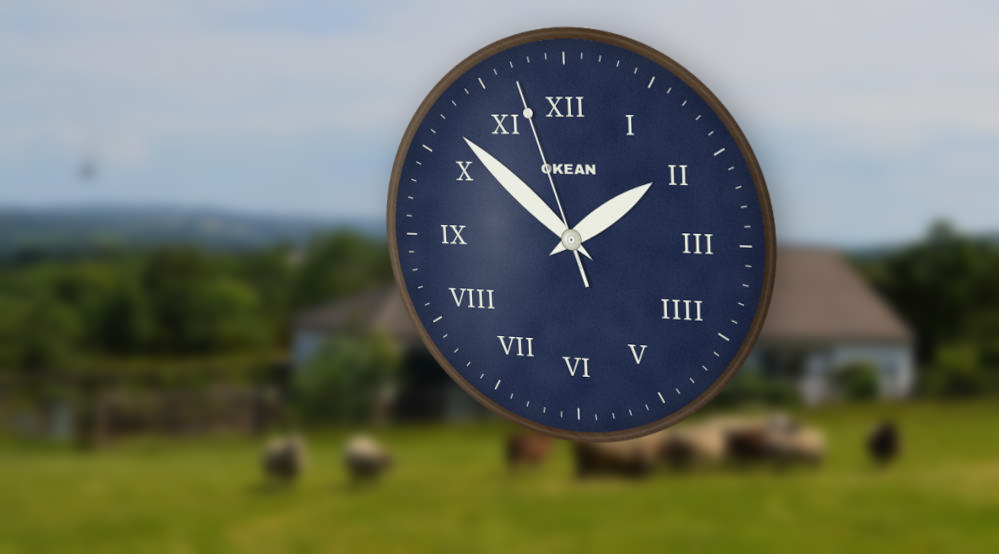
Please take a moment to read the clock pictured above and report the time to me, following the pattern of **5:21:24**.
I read **1:51:57**
